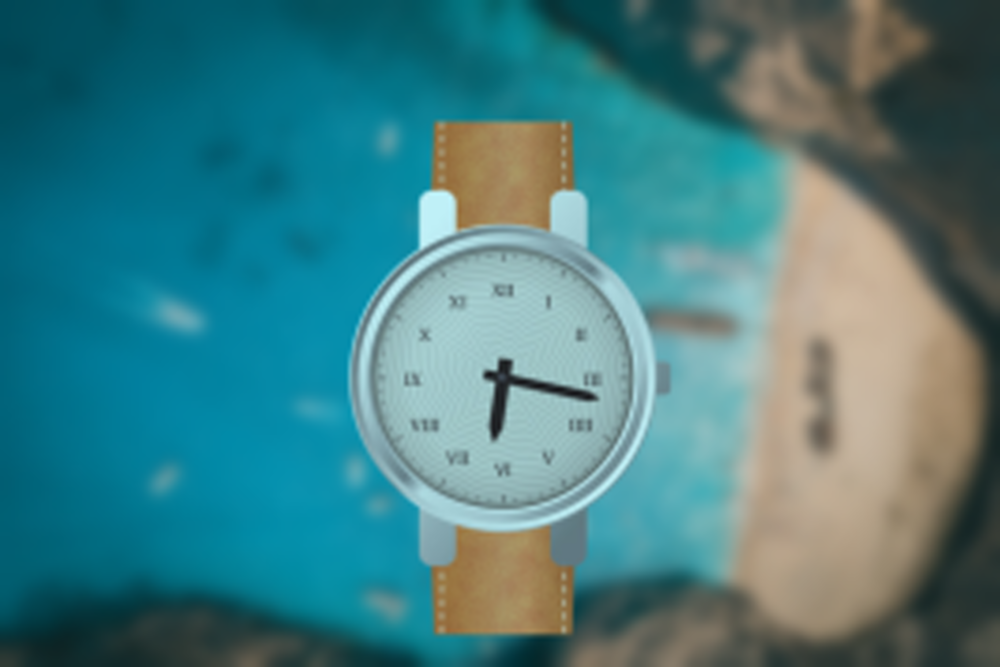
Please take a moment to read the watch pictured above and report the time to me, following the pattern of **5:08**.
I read **6:17**
